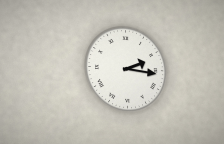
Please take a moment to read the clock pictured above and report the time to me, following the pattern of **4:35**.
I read **2:16**
